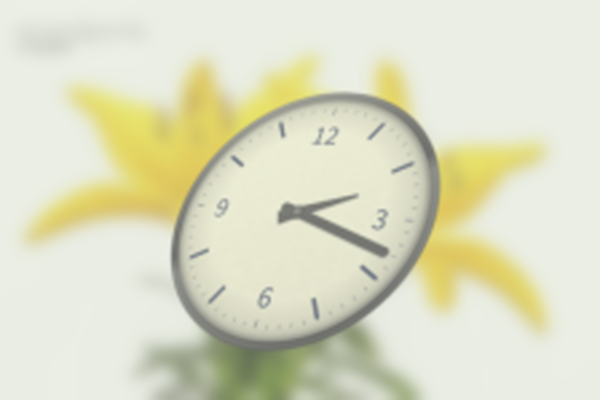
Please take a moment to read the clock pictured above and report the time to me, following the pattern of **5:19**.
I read **2:18**
